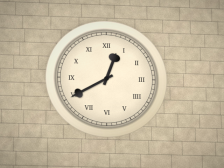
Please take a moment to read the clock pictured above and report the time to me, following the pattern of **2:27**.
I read **12:40**
